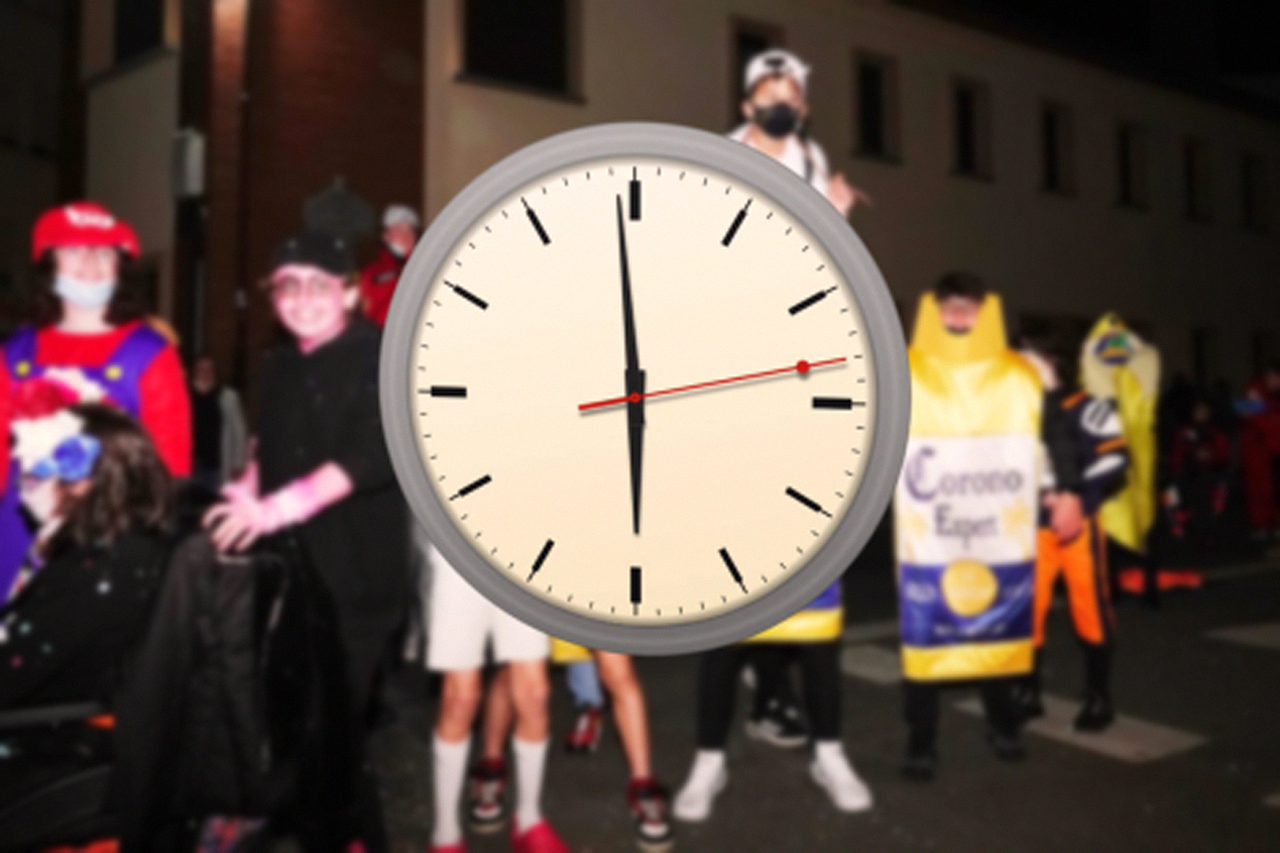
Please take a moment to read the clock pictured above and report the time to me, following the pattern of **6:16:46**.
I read **5:59:13**
